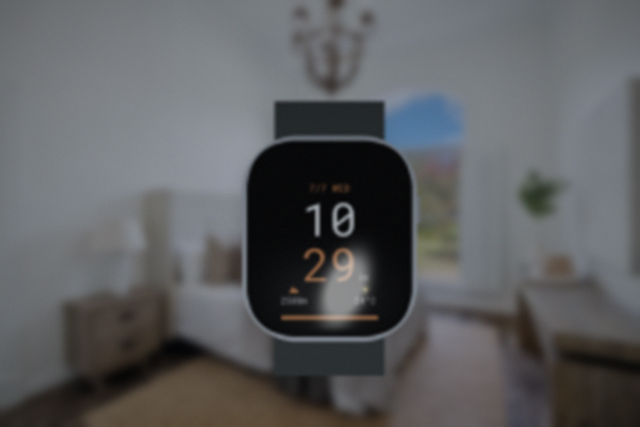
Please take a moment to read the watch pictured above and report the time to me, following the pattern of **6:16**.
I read **10:29**
